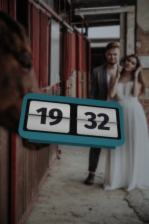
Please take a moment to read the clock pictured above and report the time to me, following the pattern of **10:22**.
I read **19:32**
